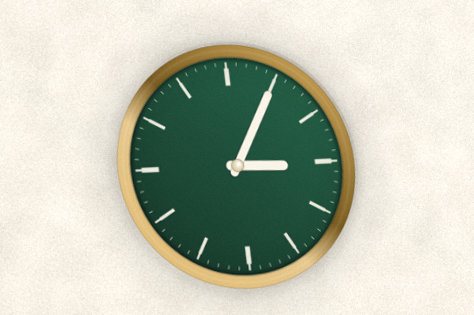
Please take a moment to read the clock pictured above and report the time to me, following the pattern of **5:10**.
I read **3:05**
